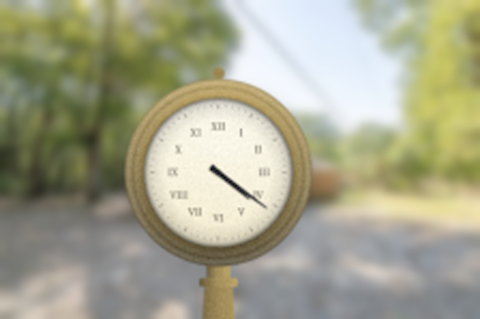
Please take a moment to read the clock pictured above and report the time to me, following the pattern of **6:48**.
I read **4:21**
